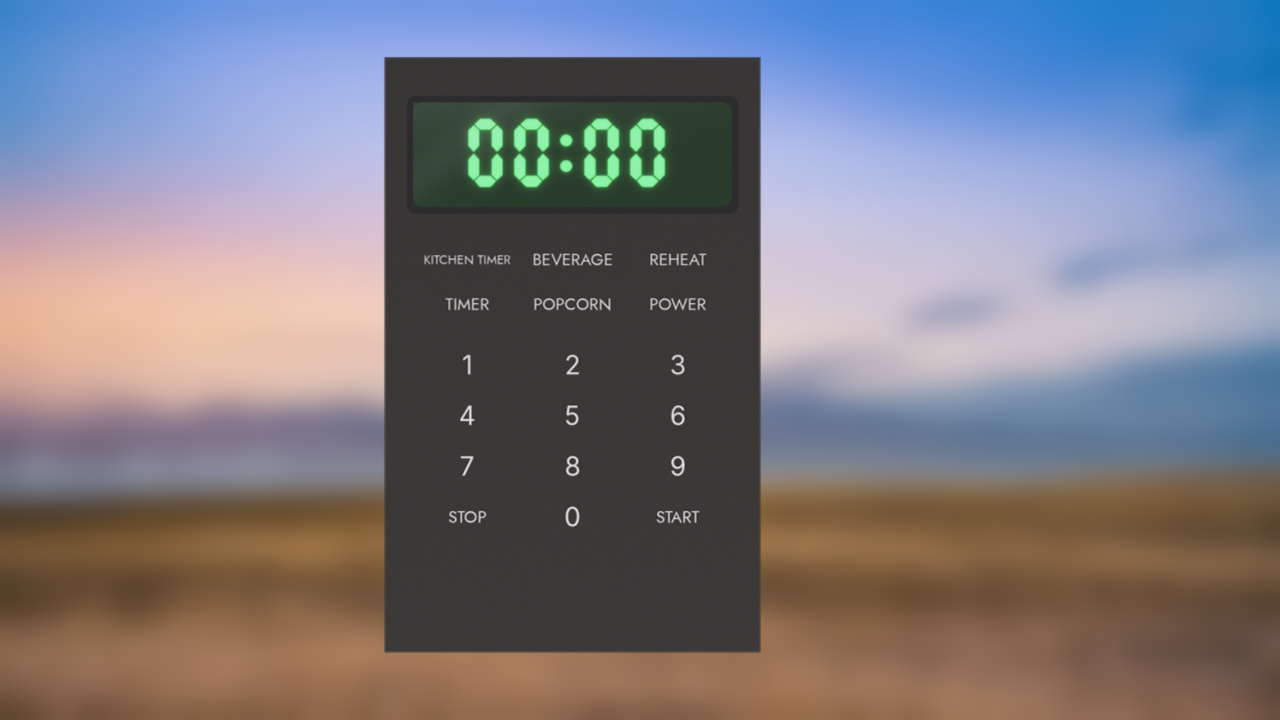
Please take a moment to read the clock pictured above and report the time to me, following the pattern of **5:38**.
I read **0:00**
